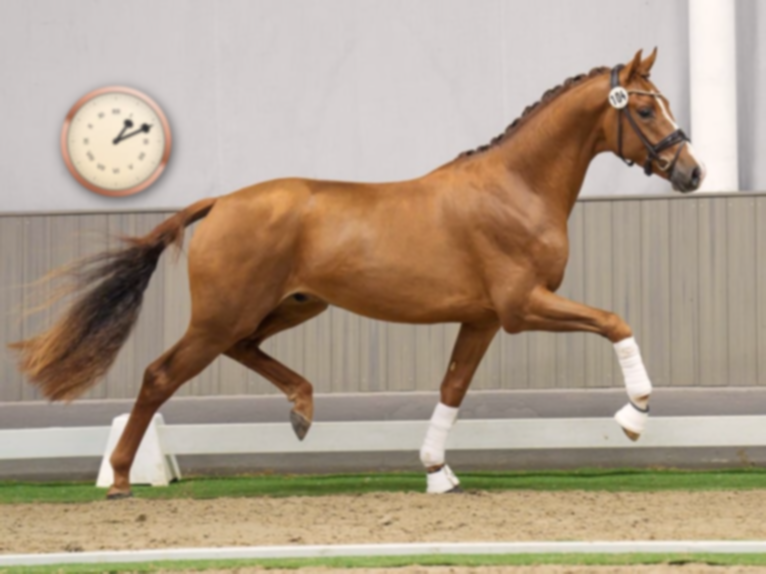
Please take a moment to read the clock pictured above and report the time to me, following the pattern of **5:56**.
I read **1:11**
